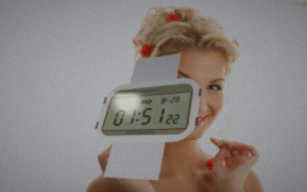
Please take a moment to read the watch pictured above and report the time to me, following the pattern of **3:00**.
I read **1:51**
